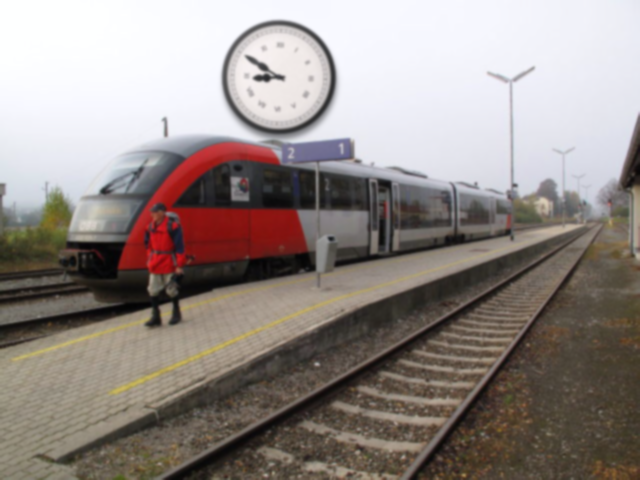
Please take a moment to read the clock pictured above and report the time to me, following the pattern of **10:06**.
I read **8:50**
